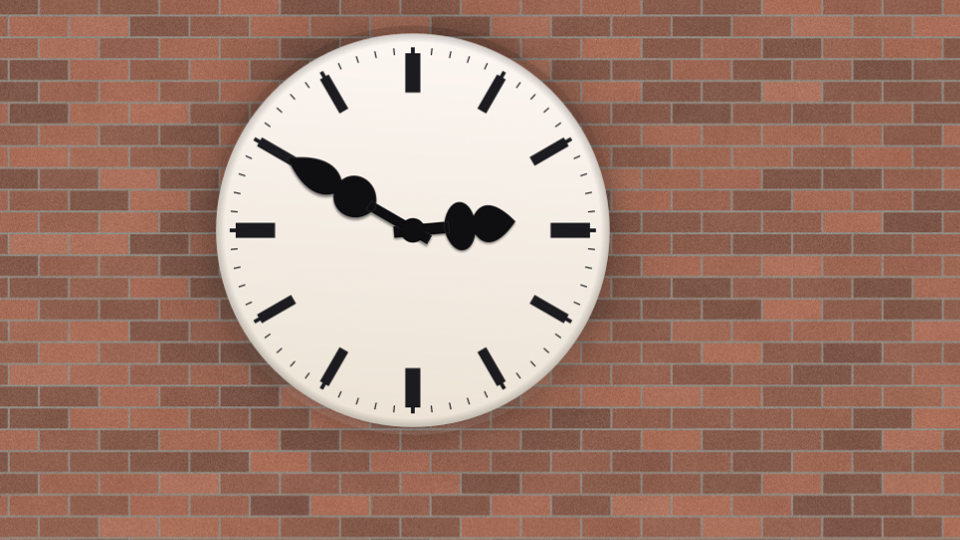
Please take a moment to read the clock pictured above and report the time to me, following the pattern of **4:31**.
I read **2:50**
